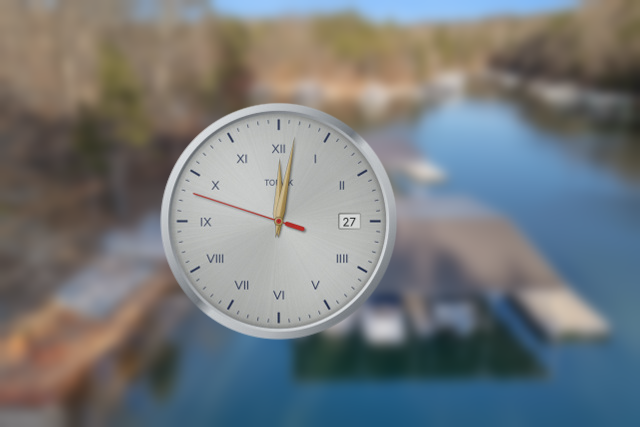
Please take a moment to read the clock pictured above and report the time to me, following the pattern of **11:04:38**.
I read **12:01:48**
